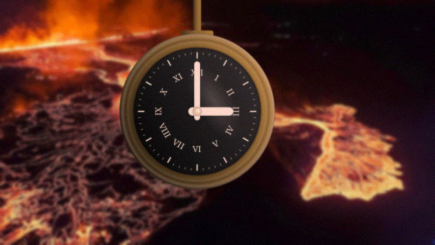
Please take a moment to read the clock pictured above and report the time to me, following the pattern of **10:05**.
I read **3:00**
